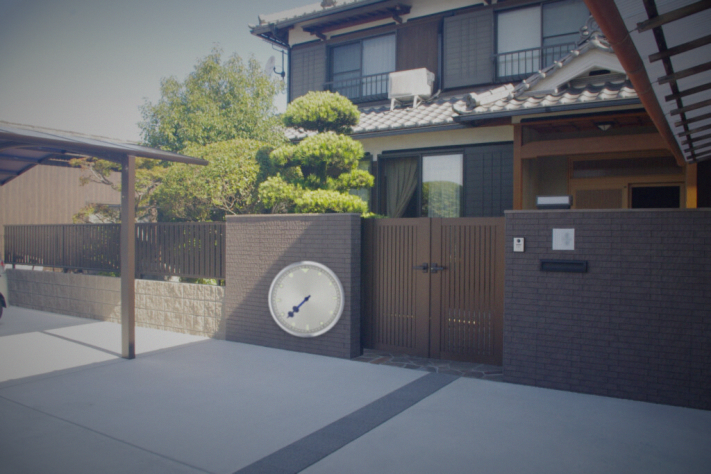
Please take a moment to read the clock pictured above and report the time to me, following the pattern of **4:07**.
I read **7:38**
